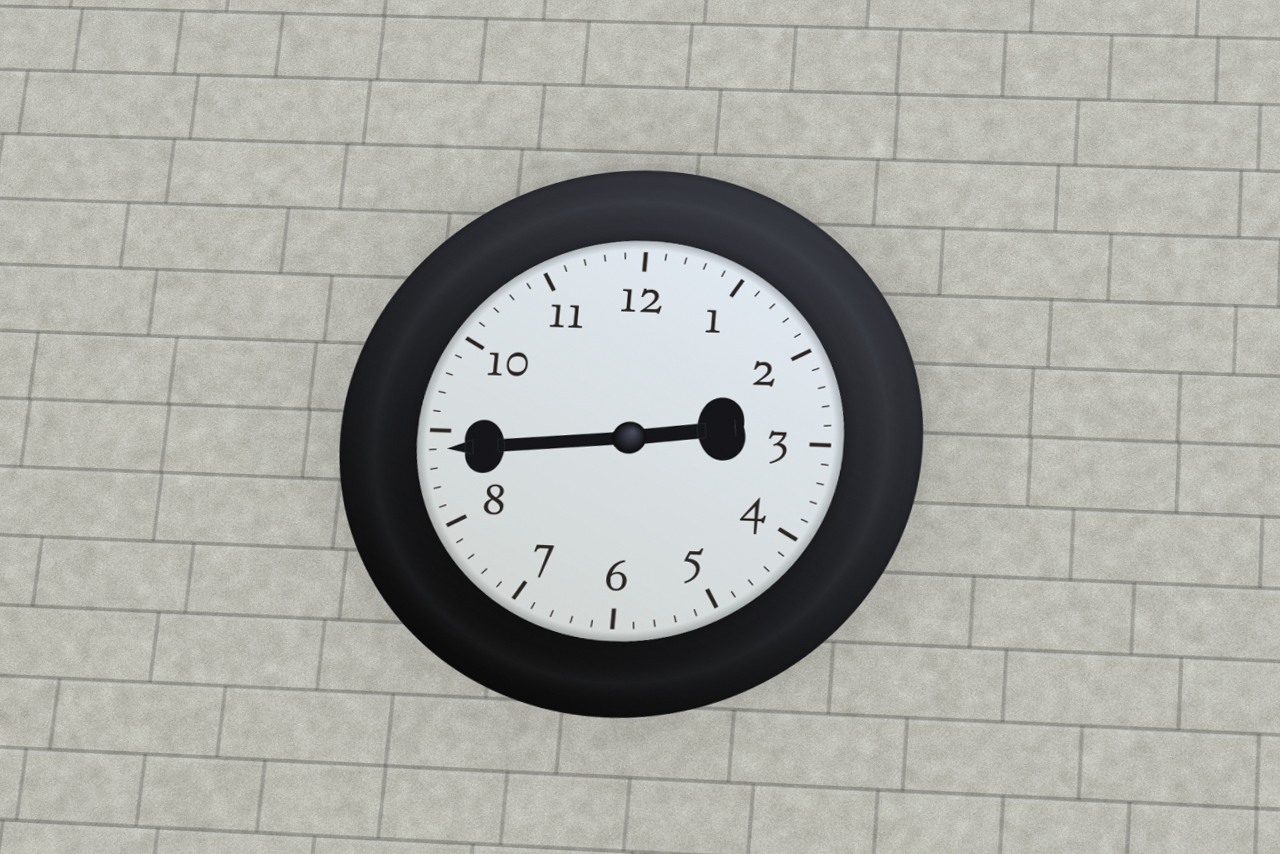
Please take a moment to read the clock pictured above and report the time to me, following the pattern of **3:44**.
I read **2:44**
